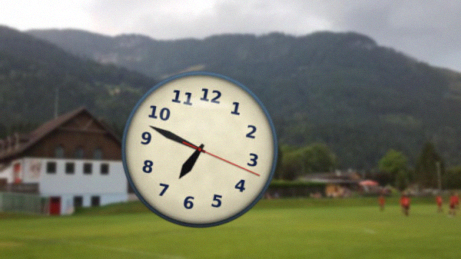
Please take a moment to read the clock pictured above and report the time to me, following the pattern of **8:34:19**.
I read **6:47:17**
